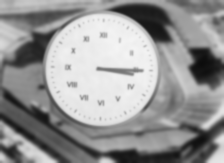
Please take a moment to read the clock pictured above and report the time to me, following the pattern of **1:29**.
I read **3:15**
